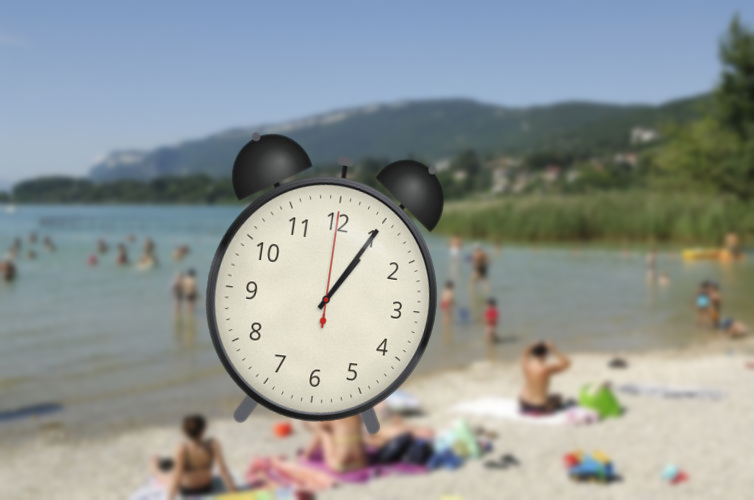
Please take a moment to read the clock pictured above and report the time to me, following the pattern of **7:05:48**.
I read **1:05:00**
